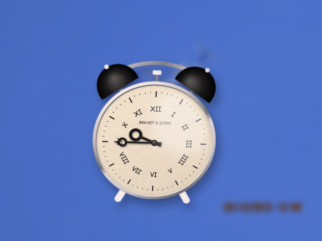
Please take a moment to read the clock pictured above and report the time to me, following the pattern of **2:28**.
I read **9:45**
